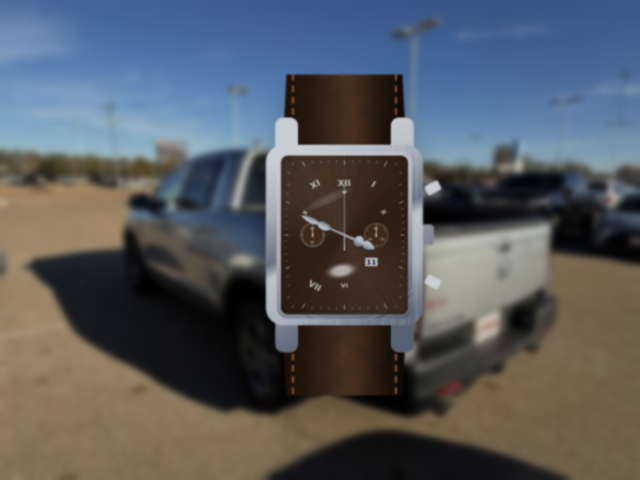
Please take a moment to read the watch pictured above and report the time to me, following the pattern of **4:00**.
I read **3:49**
